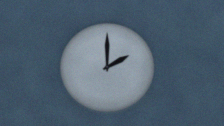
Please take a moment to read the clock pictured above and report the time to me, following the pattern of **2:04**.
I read **2:00**
